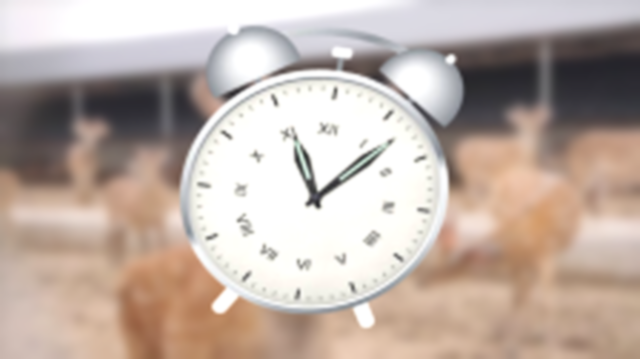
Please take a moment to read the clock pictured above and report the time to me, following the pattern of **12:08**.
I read **11:07**
